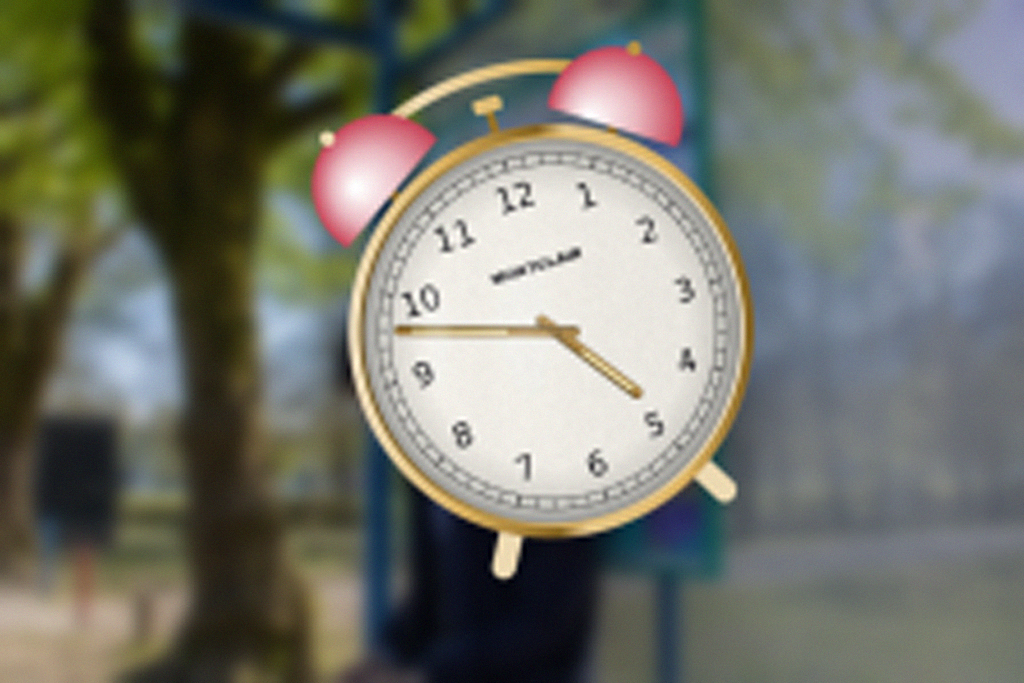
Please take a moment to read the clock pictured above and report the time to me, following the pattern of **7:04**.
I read **4:48**
